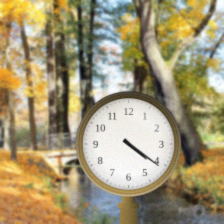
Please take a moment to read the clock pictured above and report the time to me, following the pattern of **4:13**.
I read **4:21**
